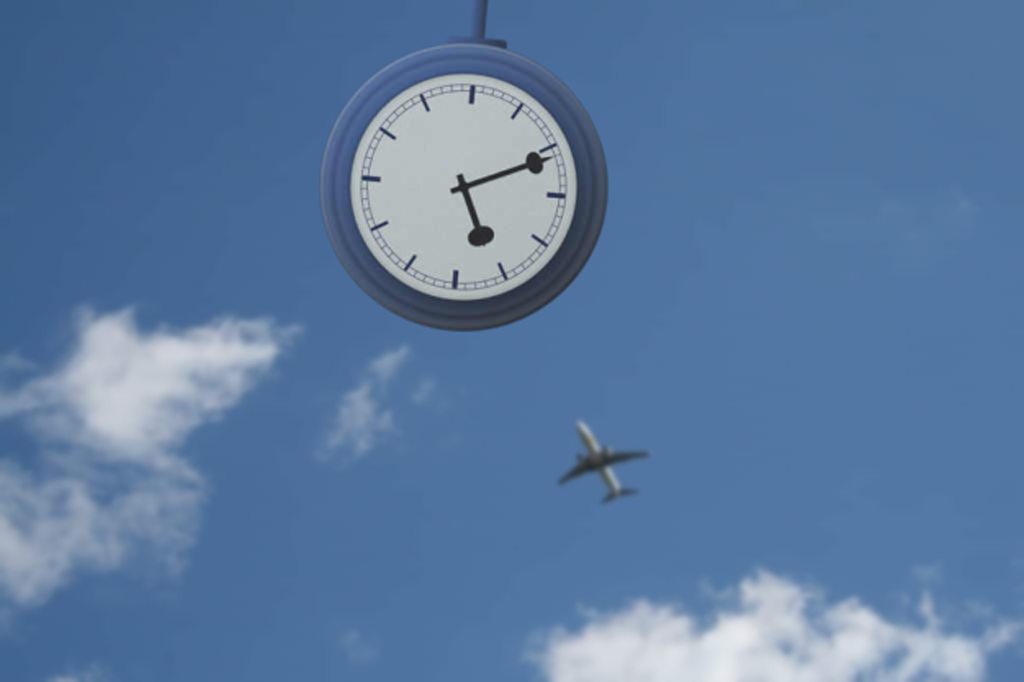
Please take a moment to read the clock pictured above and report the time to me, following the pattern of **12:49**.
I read **5:11**
